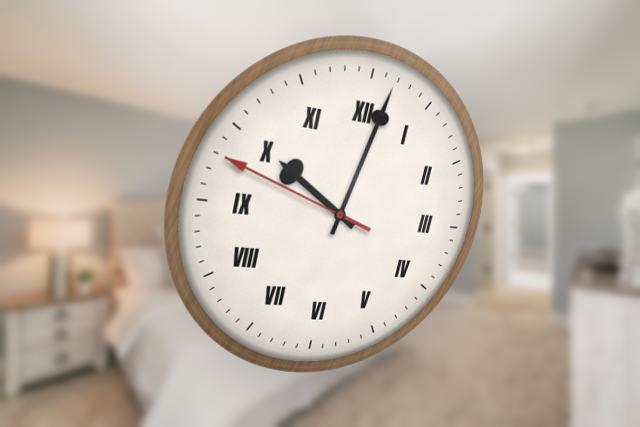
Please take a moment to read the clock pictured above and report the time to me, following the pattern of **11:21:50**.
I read **10:01:48**
